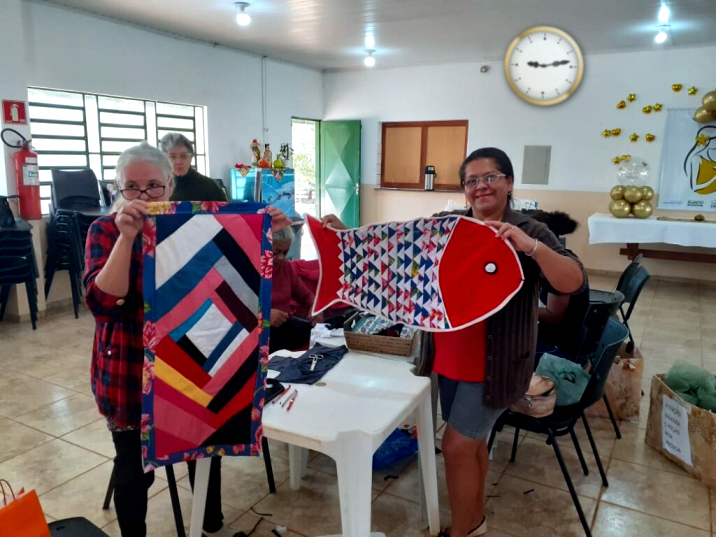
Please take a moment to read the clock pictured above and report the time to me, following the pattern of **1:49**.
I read **9:13**
